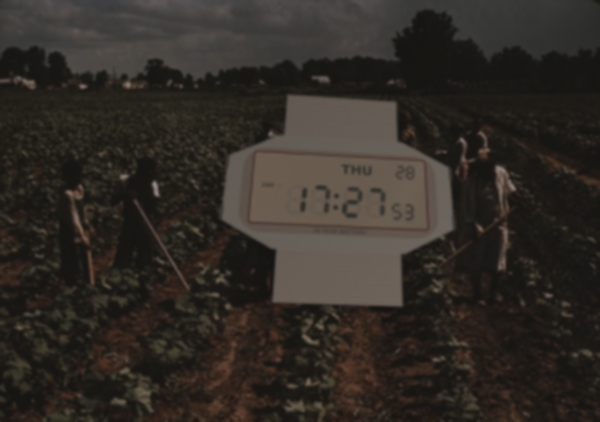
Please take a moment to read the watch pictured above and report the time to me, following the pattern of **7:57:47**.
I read **17:27:53**
